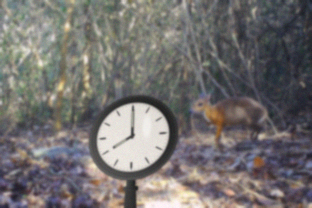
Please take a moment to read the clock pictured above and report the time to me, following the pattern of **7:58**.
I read **8:00**
